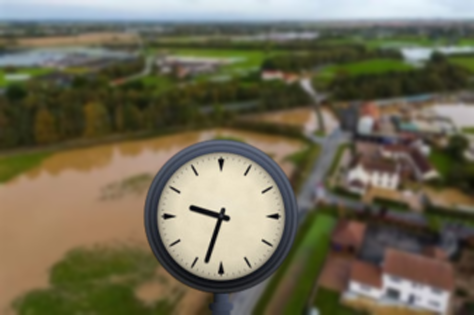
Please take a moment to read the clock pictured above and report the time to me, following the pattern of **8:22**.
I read **9:33**
